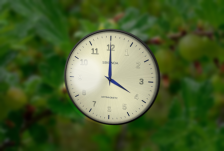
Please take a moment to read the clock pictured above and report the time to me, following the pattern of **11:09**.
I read **4:00**
